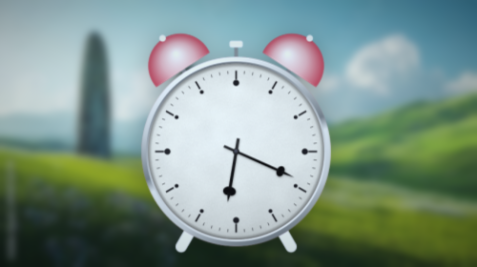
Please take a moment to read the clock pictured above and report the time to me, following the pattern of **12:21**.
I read **6:19**
